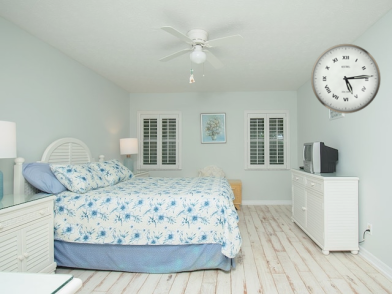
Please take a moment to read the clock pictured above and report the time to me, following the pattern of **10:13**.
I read **5:14**
